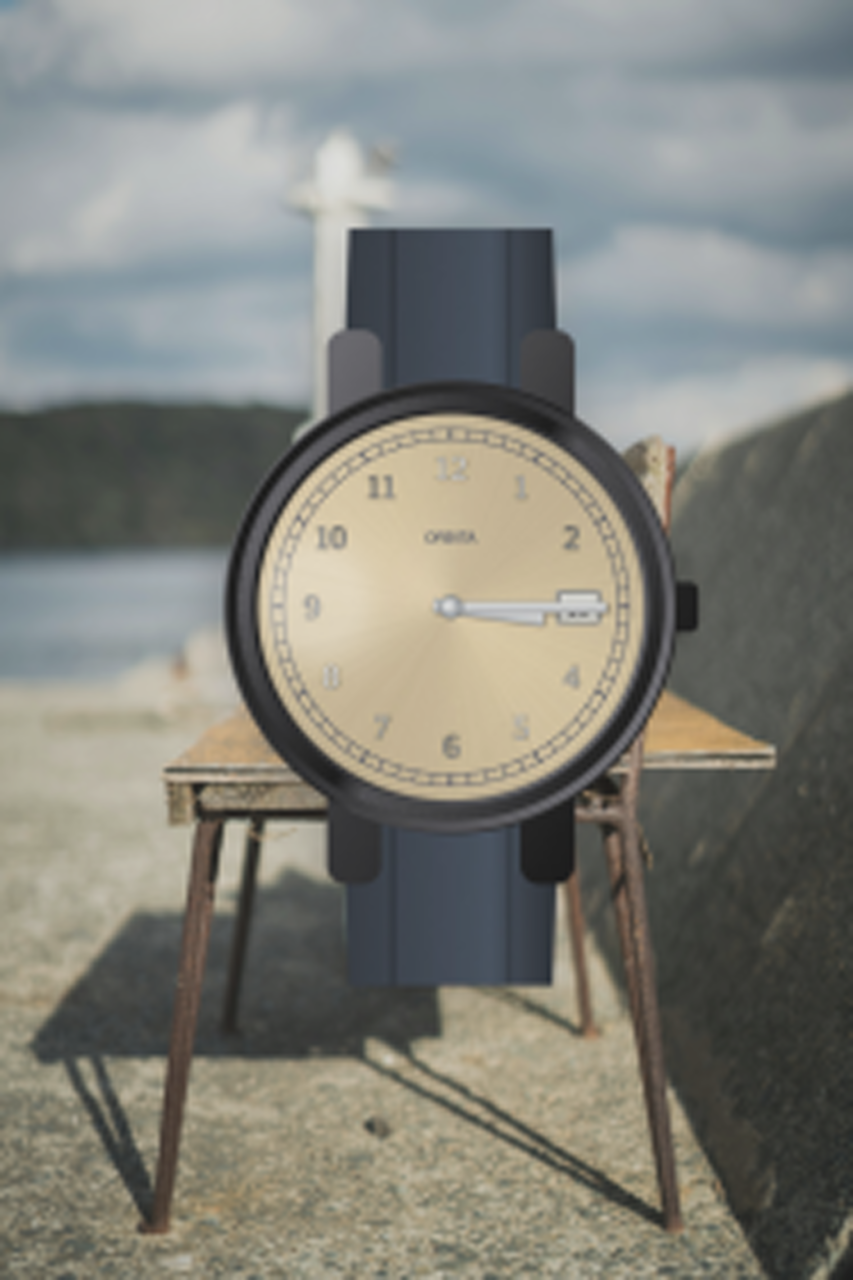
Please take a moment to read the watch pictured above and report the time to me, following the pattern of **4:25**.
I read **3:15**
